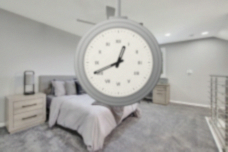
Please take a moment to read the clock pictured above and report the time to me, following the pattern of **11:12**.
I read **12:41**
